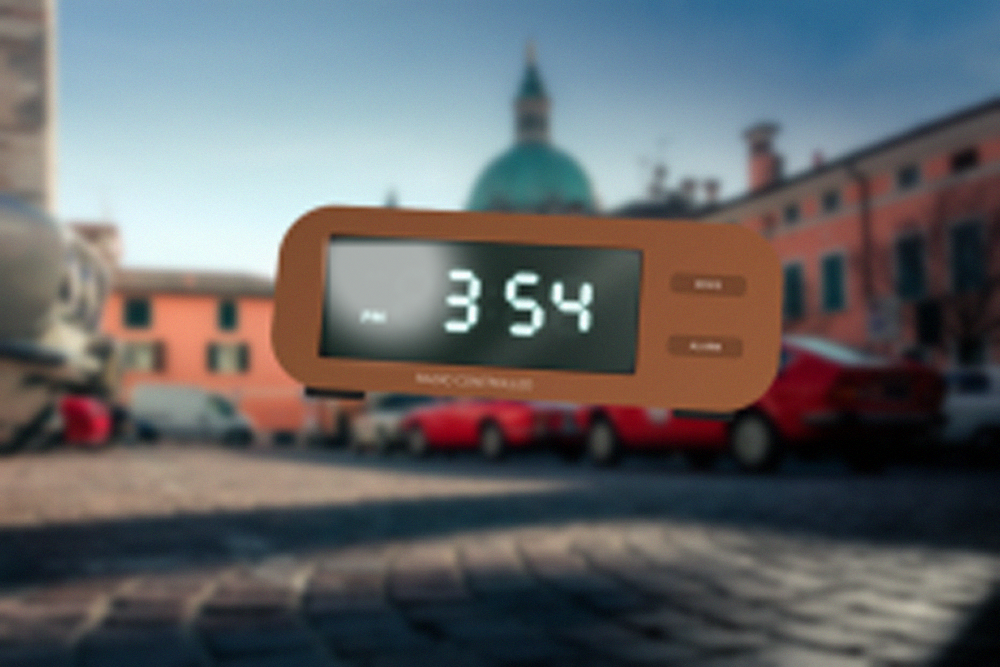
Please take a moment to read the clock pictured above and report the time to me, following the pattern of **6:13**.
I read **3:54**
